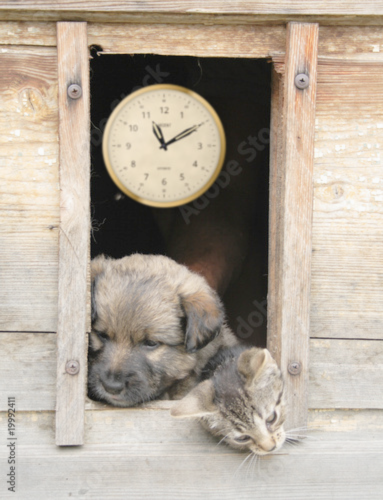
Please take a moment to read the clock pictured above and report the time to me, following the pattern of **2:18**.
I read **11:10**
